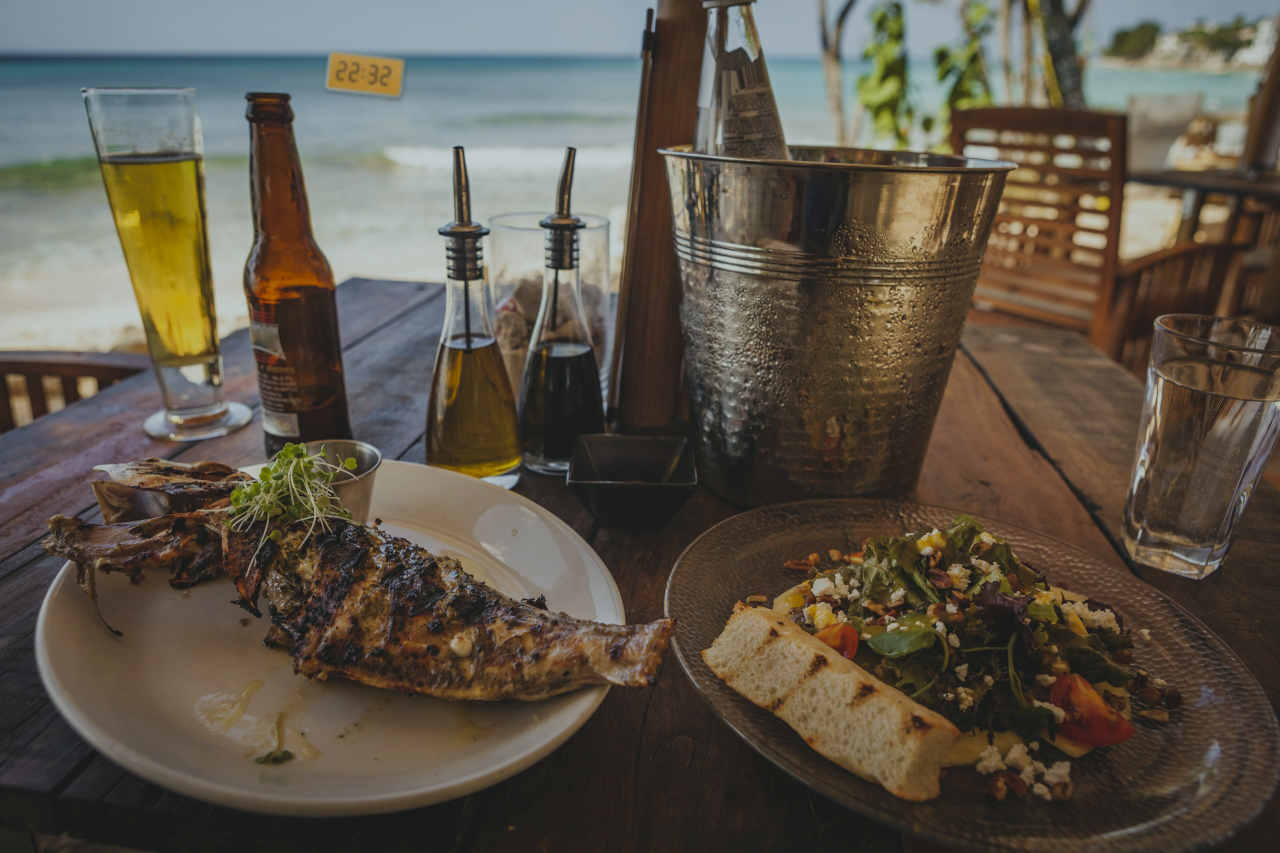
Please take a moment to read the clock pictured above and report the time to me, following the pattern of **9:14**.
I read **22:32**
